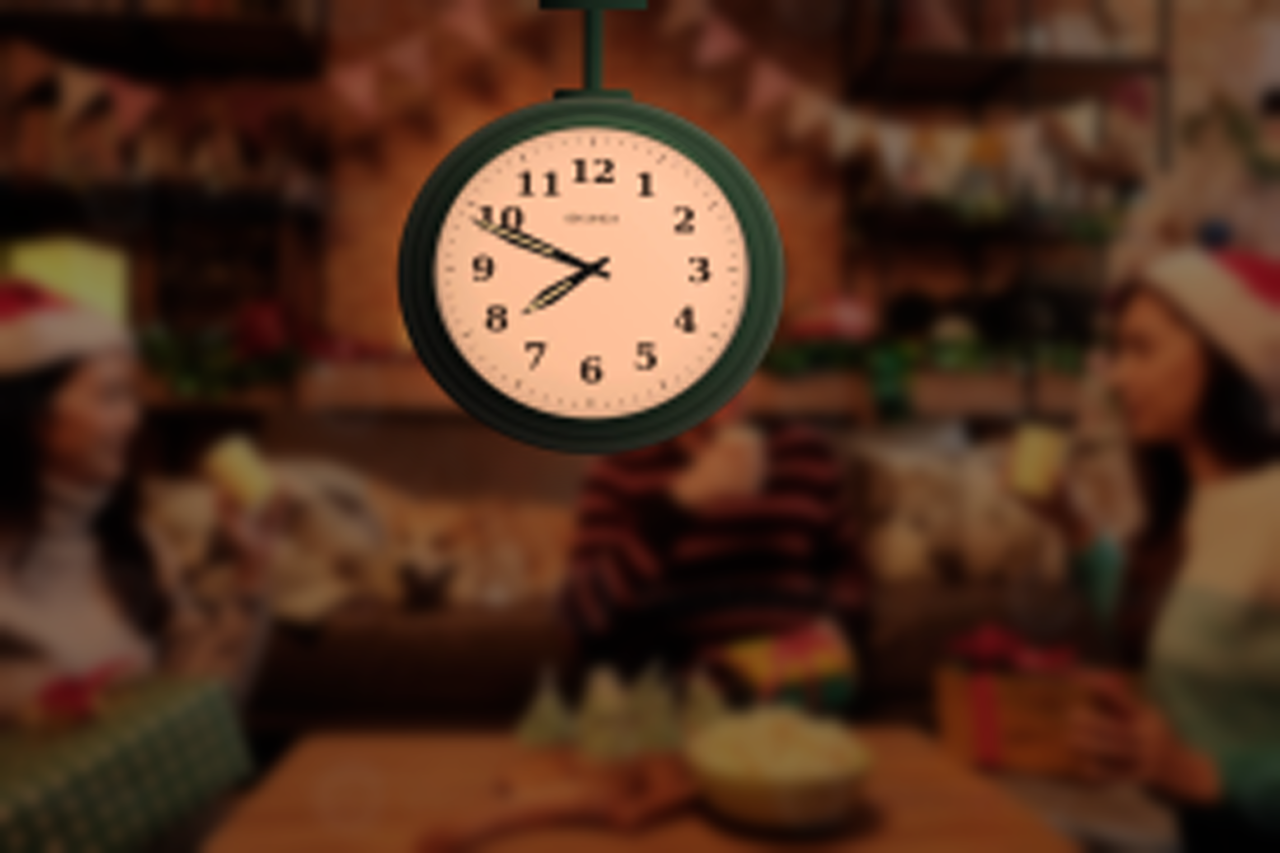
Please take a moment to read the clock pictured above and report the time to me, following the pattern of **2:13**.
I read **7:49**
